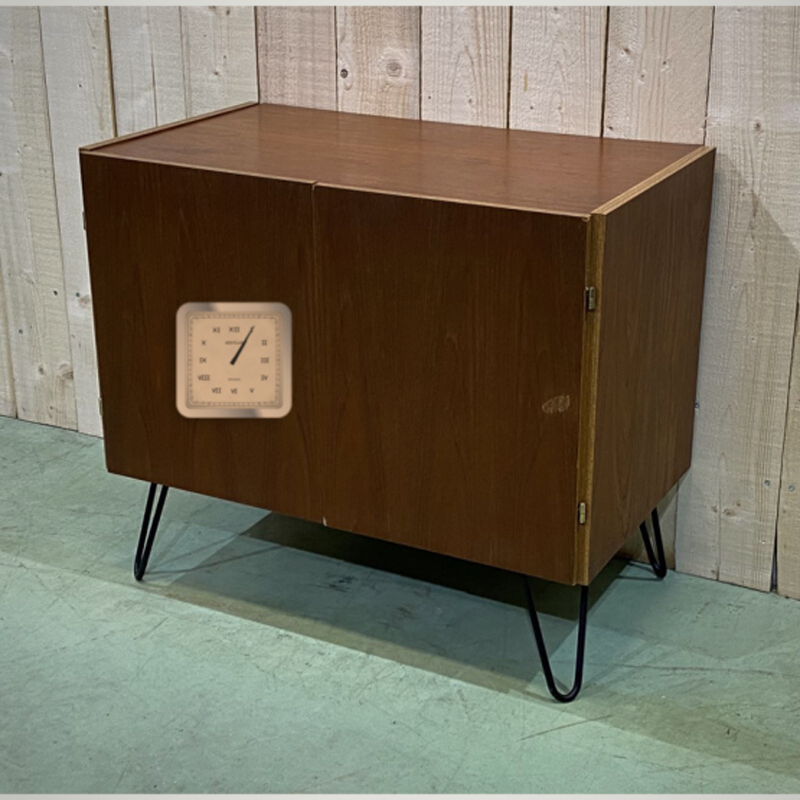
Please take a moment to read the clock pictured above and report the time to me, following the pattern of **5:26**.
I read **1:05**
